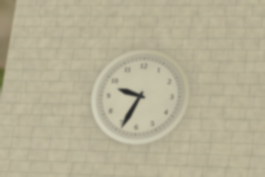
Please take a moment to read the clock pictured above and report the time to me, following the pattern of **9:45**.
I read **9:34**
